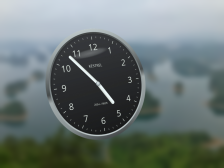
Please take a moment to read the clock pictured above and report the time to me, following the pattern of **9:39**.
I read **4:53**
